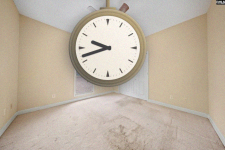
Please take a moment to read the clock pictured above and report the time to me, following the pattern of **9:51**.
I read **9:42**
